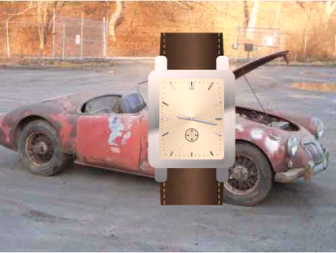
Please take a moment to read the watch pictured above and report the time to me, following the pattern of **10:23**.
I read **9:17**
